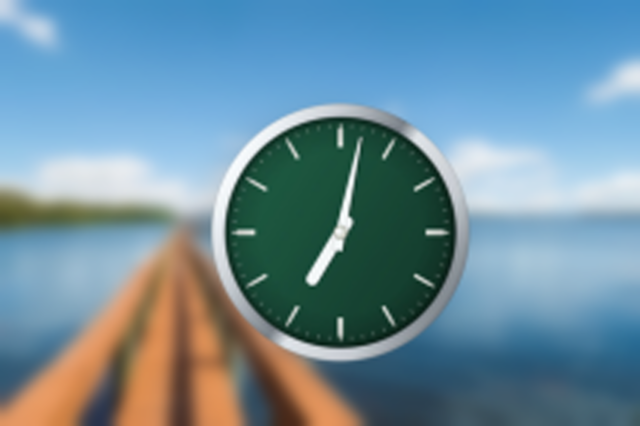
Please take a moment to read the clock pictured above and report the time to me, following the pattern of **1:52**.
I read **7:02**
